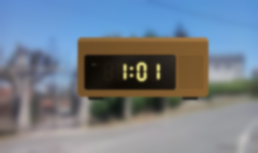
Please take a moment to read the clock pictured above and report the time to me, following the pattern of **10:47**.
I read **1:01**
